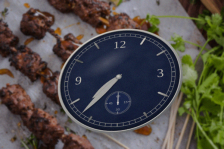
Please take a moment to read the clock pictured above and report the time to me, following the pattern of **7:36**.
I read **7:37**
